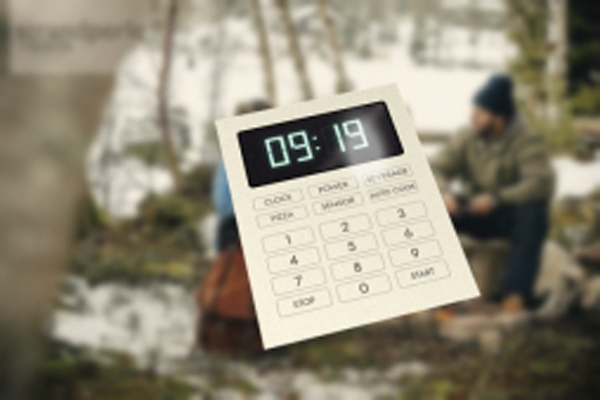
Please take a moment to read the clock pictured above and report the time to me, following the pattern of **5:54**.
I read **9:19**
